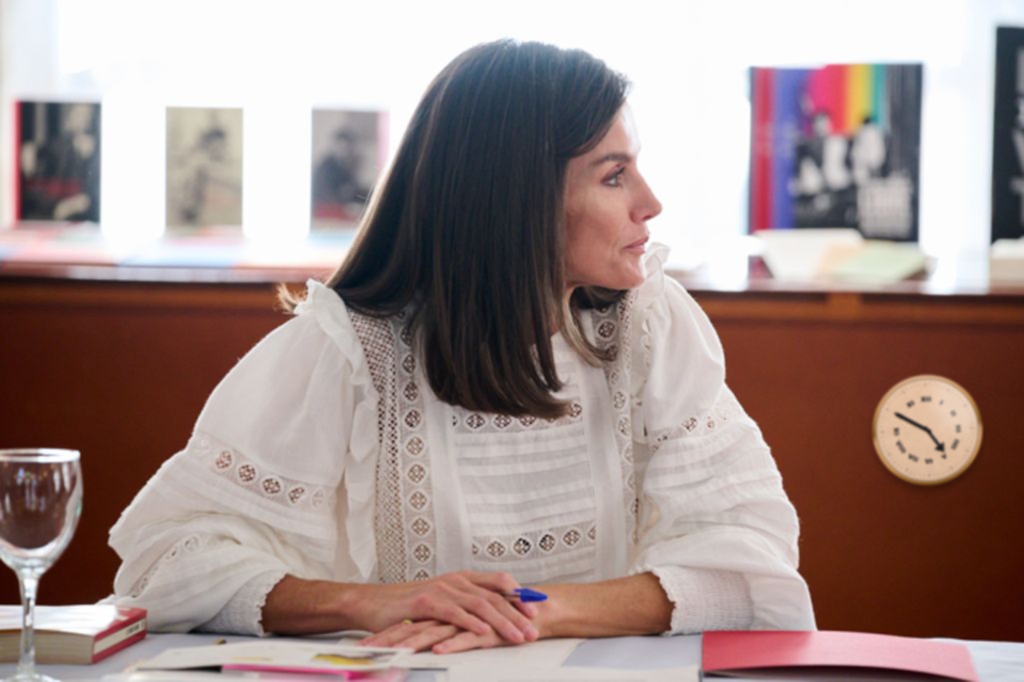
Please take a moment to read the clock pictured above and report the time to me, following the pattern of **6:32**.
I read **4:50**
